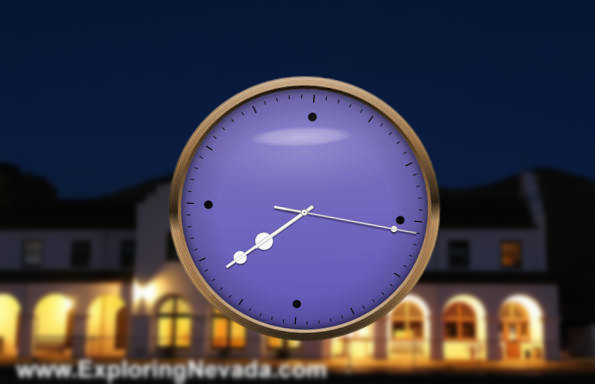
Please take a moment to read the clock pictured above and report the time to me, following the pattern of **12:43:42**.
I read **7:38:16**
